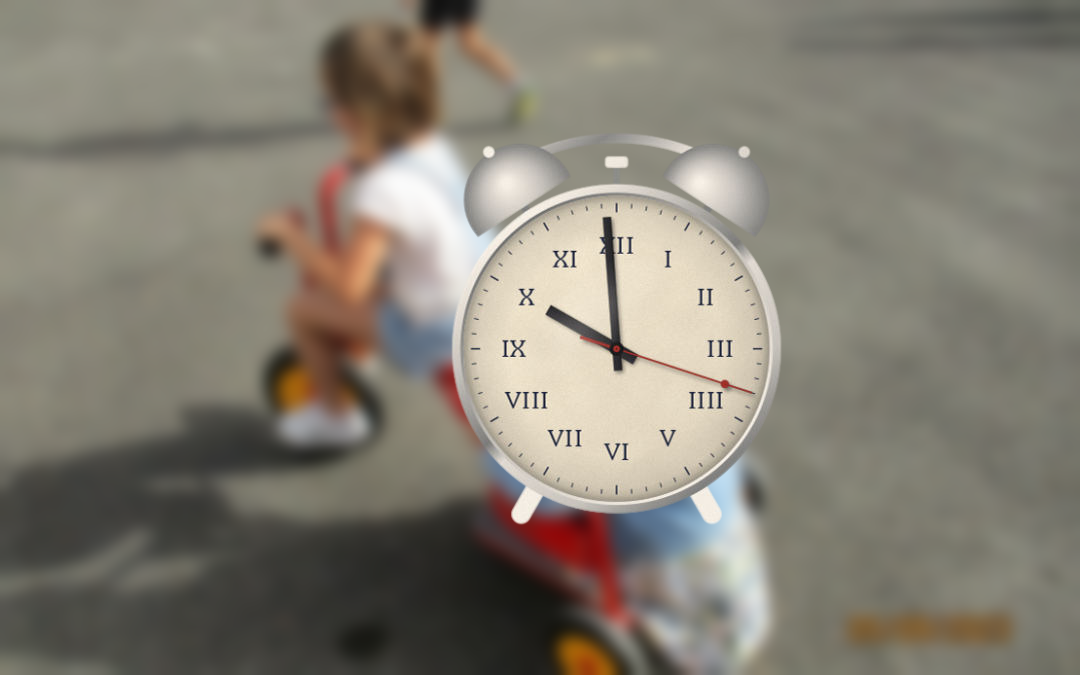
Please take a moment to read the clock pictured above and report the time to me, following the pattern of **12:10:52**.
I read **9:59:18**
